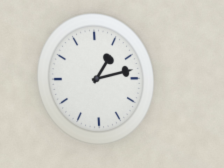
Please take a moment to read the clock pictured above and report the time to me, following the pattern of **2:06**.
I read **1:13**
